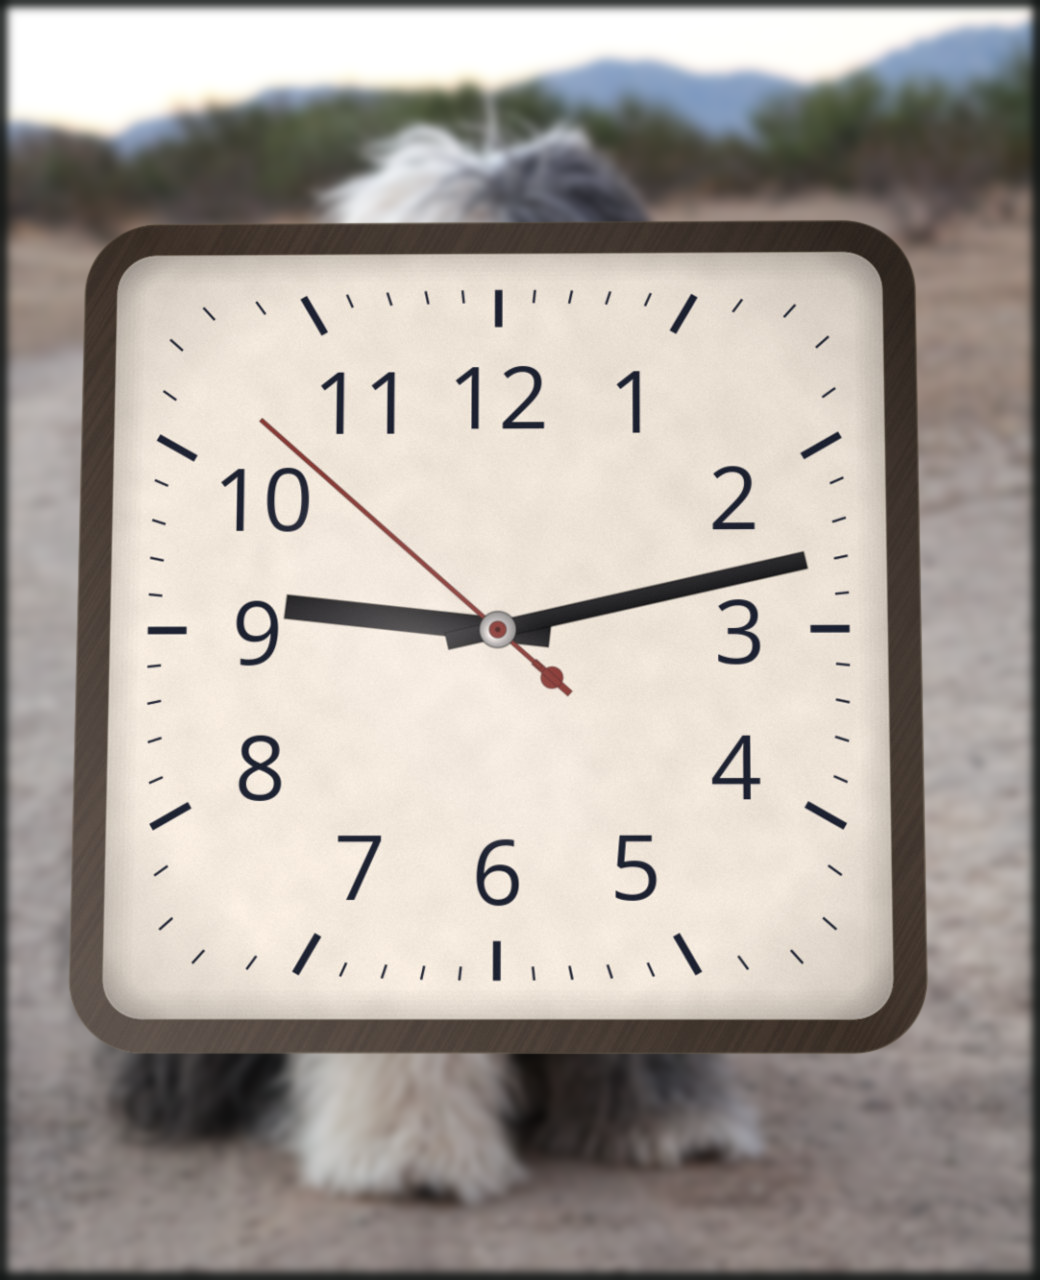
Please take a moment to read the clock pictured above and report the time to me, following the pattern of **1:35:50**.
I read **9:12:52**
